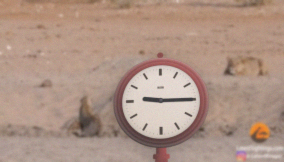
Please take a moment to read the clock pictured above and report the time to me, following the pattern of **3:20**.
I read **9:15**
